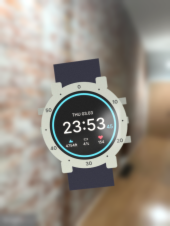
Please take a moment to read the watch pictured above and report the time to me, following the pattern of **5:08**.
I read **23:53**
